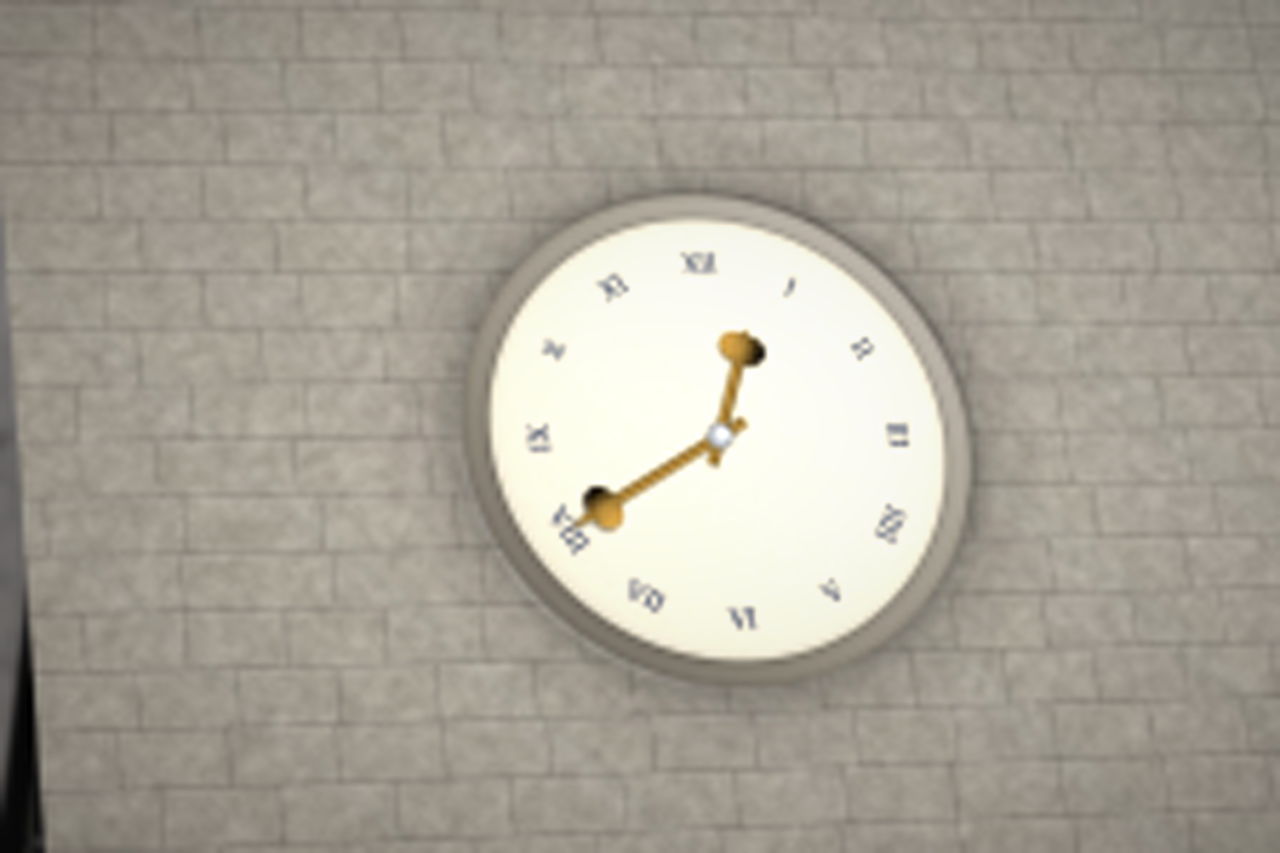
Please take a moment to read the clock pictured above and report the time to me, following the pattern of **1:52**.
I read **12:40**
